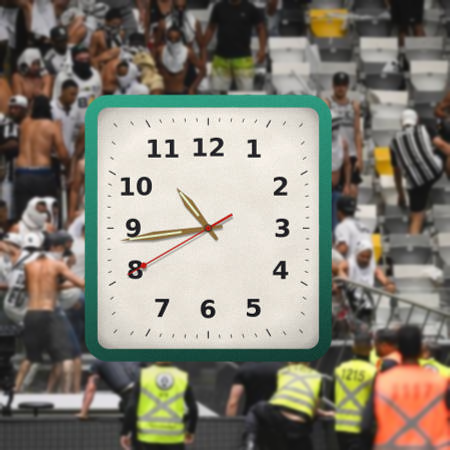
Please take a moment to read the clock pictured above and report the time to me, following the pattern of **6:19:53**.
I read **10:43:40**
